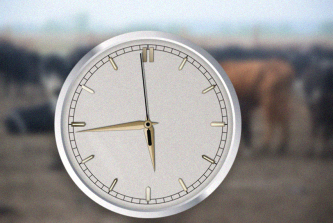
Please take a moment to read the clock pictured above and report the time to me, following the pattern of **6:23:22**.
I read **5:43:59**
